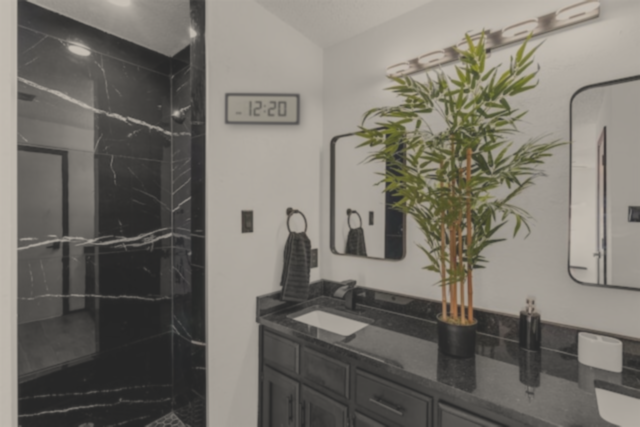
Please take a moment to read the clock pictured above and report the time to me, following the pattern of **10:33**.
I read **12:20**
